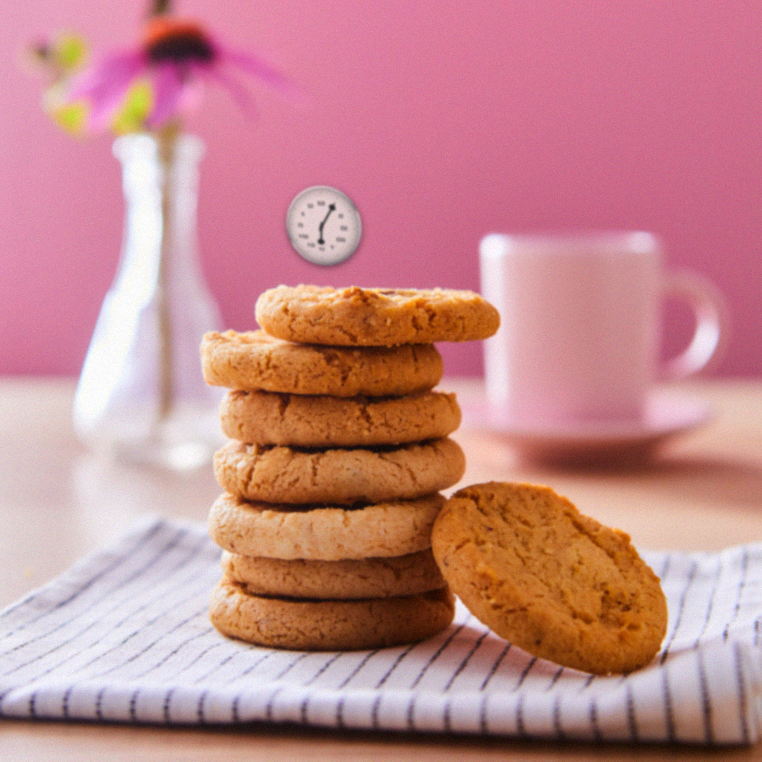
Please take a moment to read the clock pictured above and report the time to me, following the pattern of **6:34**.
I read **6:05**
